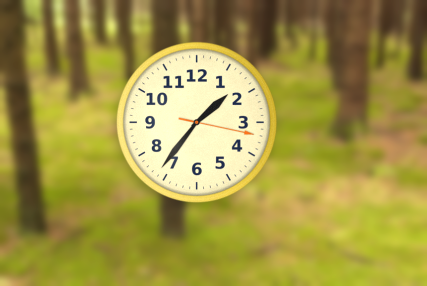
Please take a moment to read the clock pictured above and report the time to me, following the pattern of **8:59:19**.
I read **1:36:17**
